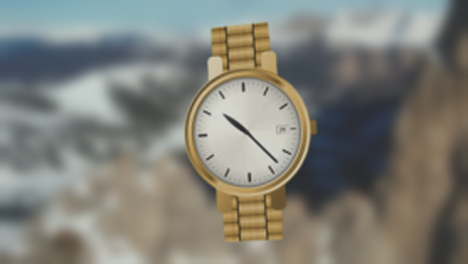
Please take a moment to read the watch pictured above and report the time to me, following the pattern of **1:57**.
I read **10:23**
